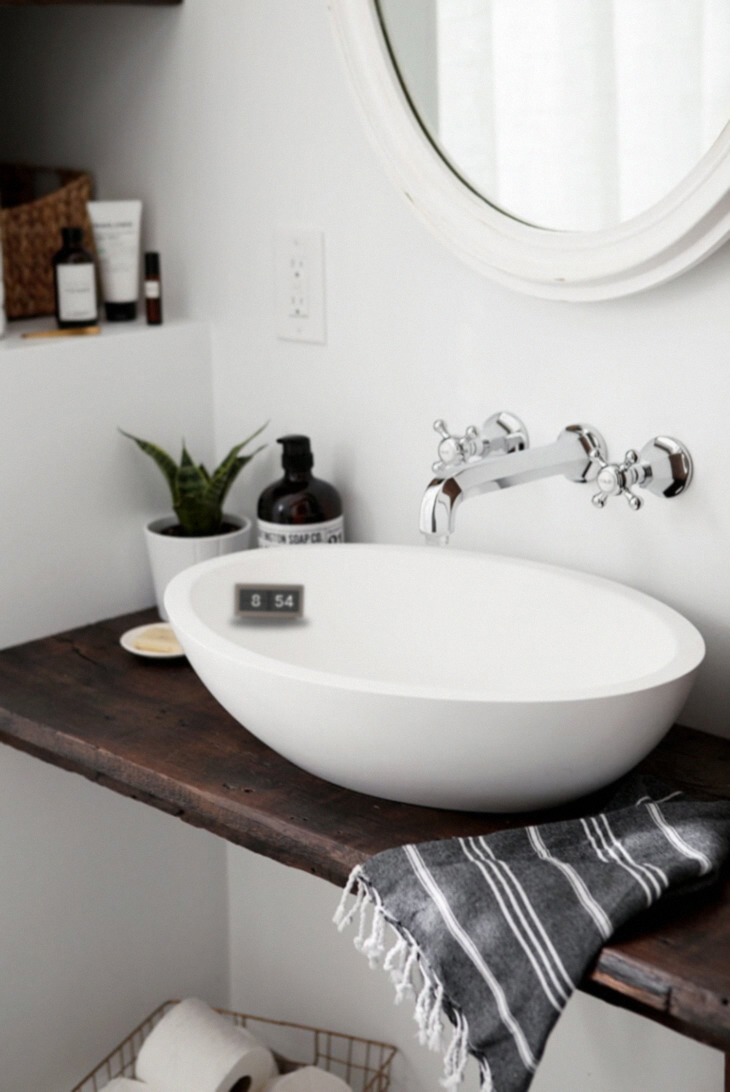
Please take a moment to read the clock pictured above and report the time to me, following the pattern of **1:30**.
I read **8:54**
